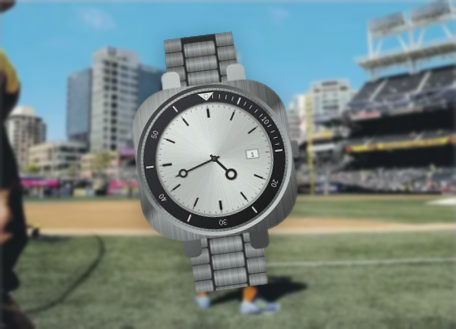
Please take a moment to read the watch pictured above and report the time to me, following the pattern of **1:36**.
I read **4:42**
